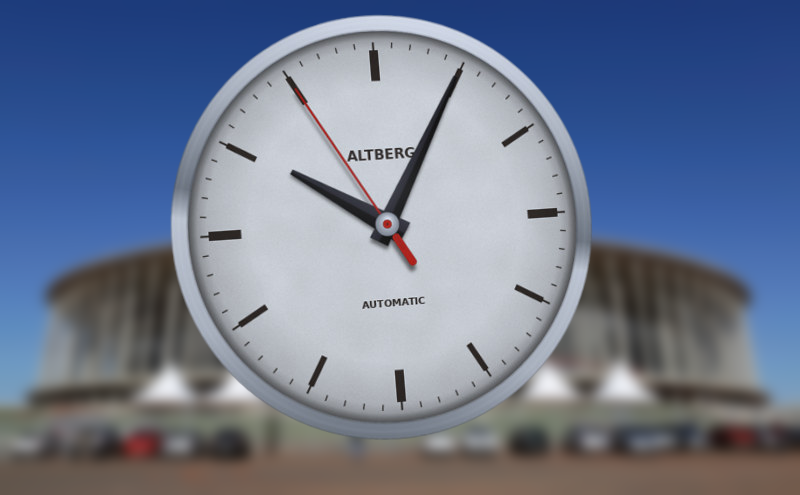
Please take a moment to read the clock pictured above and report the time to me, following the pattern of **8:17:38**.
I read **10:04:55**
